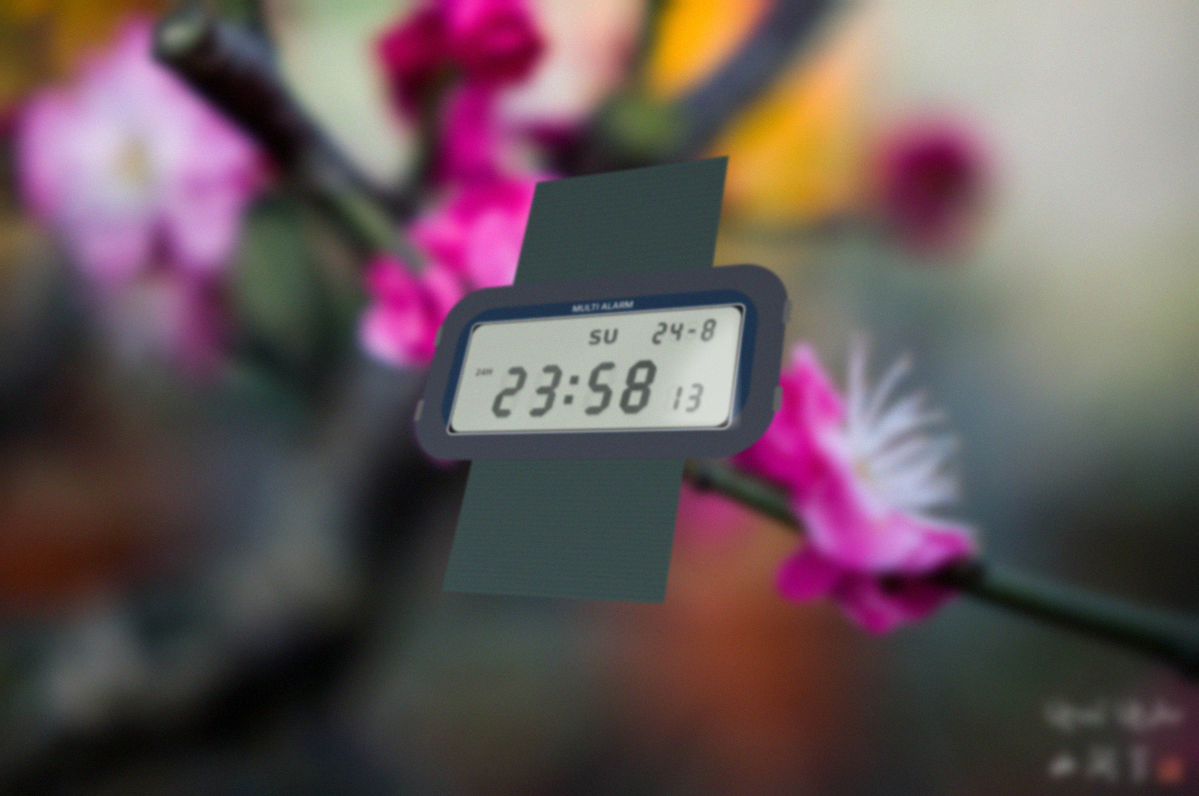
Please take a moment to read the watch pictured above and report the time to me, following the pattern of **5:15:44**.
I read **23:58:13**
